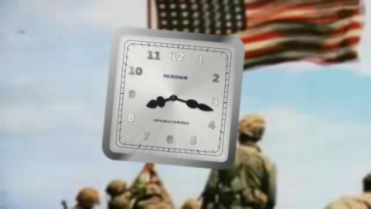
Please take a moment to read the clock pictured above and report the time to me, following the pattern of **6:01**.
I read **8:17**
